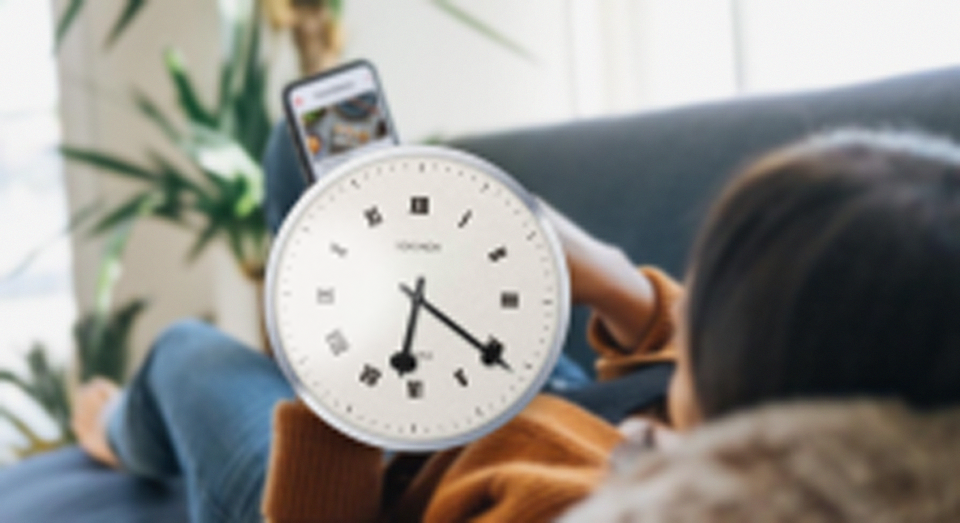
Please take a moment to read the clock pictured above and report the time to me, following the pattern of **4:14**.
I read **6:21**
